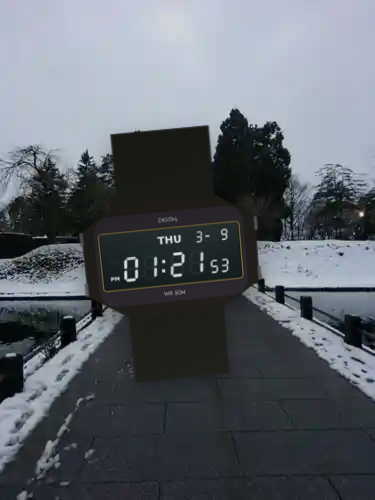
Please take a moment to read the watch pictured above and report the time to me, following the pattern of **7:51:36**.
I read **1:21:53**
